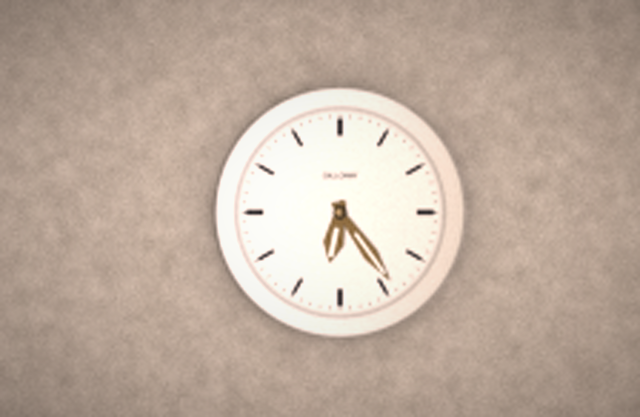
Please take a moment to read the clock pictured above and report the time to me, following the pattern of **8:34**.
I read **6:24**
